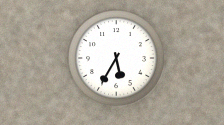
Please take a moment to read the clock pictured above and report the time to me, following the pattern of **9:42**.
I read **5:35**
